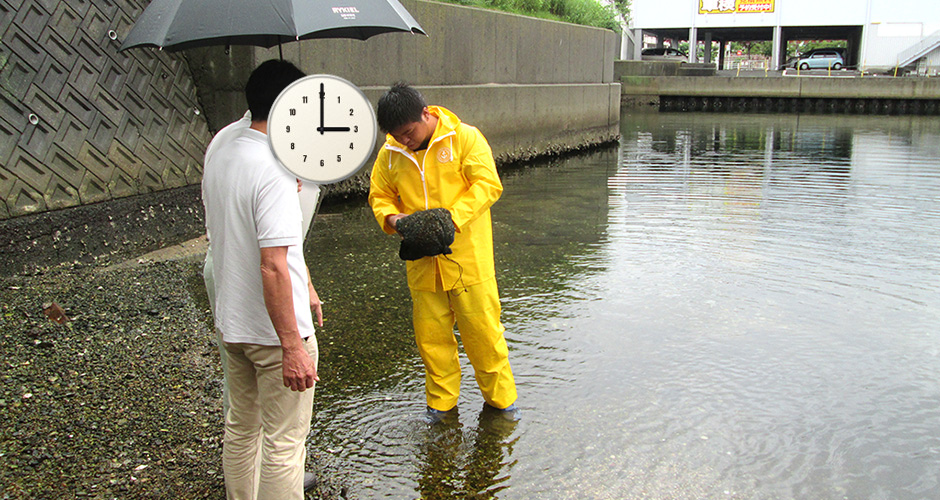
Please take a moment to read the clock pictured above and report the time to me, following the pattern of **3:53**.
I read **3:00**
